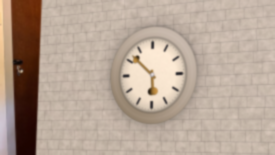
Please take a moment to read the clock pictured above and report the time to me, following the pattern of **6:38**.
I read **5:52**
